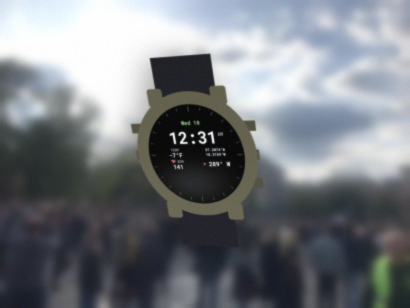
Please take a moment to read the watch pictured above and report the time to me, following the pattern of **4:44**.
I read **12:31**
